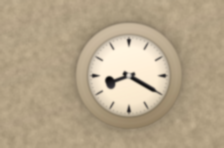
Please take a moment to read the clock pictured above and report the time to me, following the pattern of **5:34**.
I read **8:20**
